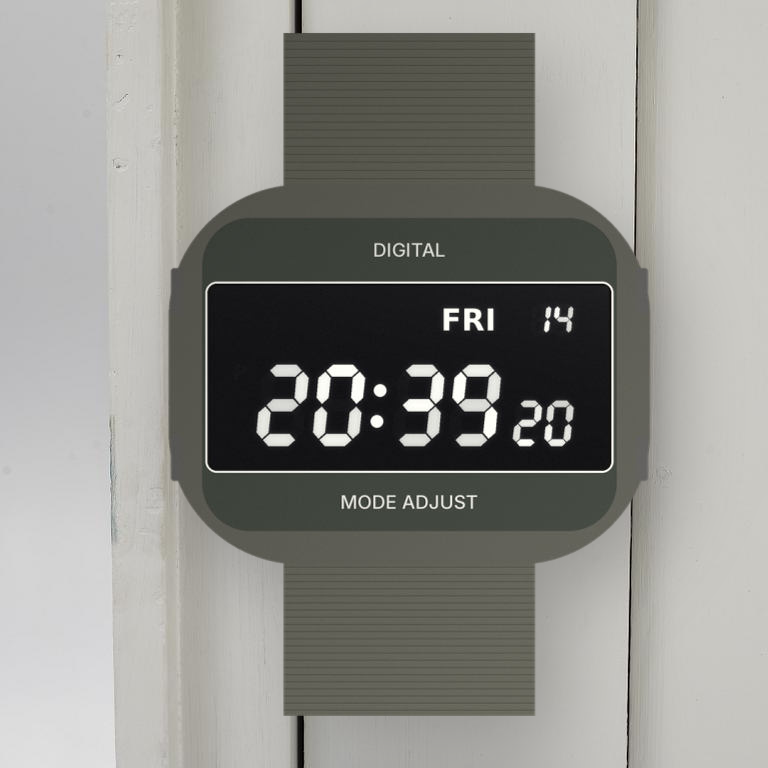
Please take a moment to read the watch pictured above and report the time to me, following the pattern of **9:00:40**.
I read **20:39:20**
